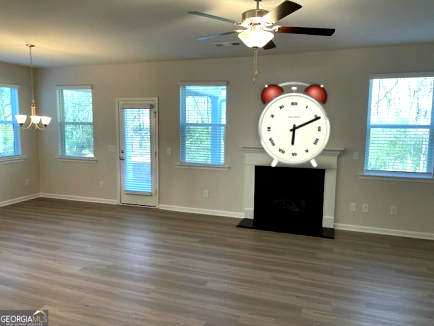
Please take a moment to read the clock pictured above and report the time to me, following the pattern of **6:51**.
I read **6:11**
